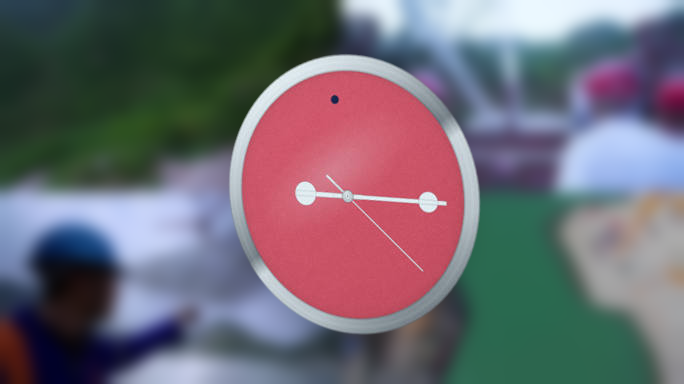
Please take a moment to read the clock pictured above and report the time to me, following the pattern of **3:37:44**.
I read **9:16:23**
